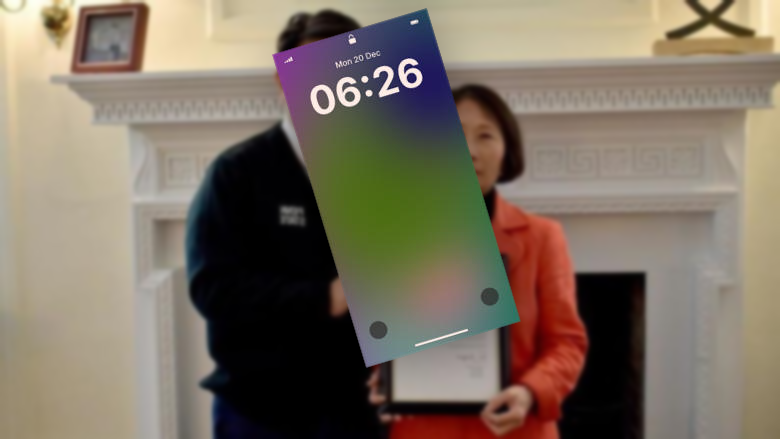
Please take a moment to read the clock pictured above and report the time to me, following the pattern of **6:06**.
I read **6:26**
